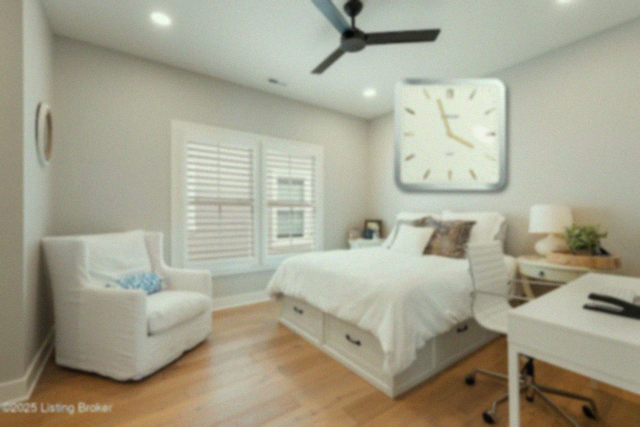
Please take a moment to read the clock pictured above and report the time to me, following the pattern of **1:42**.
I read **3:57**
